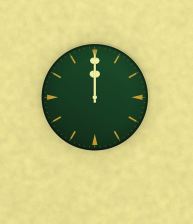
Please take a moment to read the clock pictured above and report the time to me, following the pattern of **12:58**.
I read **12:00**
